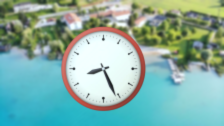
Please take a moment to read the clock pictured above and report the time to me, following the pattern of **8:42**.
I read **8:26**
